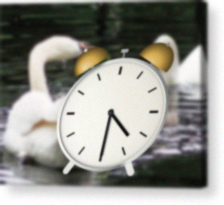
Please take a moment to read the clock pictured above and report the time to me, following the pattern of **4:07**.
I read **4:30**
